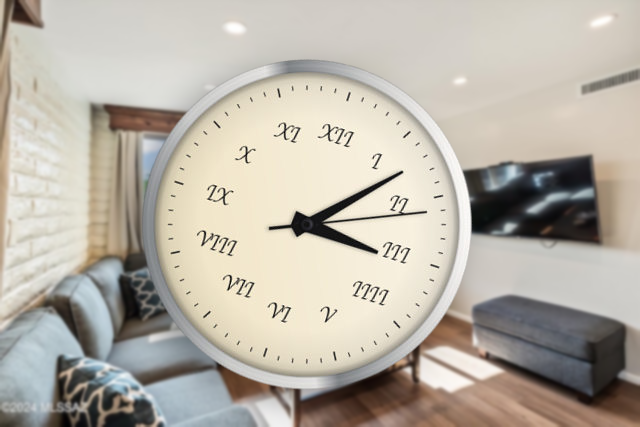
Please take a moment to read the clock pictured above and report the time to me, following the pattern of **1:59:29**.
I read **3:07:11**
